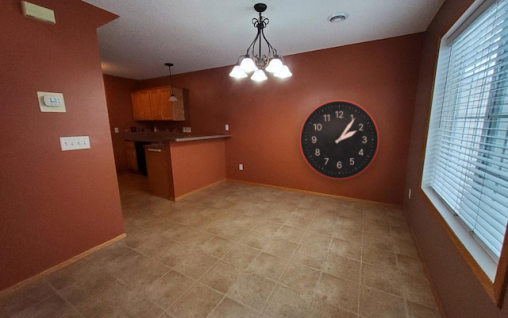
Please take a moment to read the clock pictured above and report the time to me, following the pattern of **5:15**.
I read **2:06**
